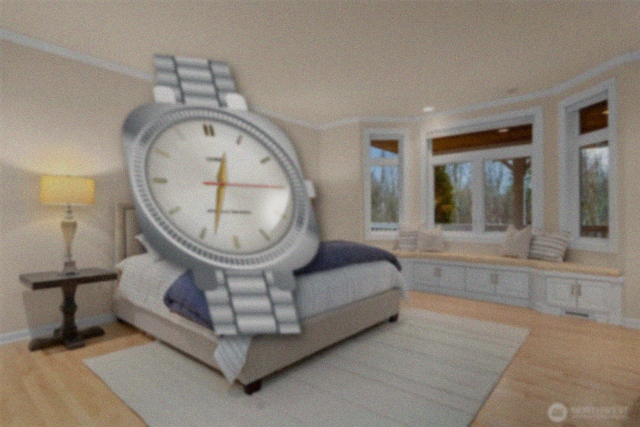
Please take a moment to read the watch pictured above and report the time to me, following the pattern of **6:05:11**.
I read **12:33:15**
